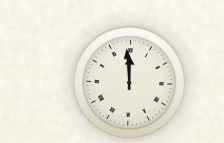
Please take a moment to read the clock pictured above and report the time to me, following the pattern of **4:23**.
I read **11:59**
